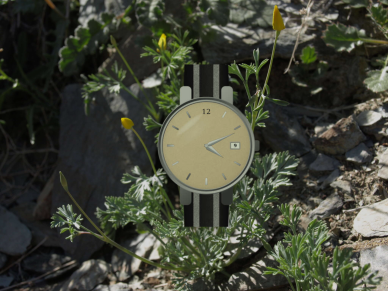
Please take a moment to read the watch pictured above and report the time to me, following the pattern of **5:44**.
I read **4:11**
